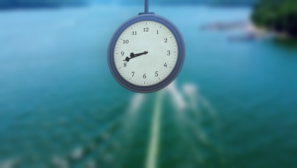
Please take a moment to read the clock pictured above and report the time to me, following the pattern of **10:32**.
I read **8:42**
